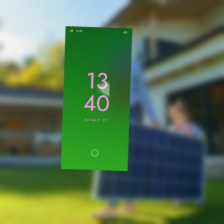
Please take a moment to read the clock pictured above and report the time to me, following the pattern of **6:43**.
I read **13:40**
